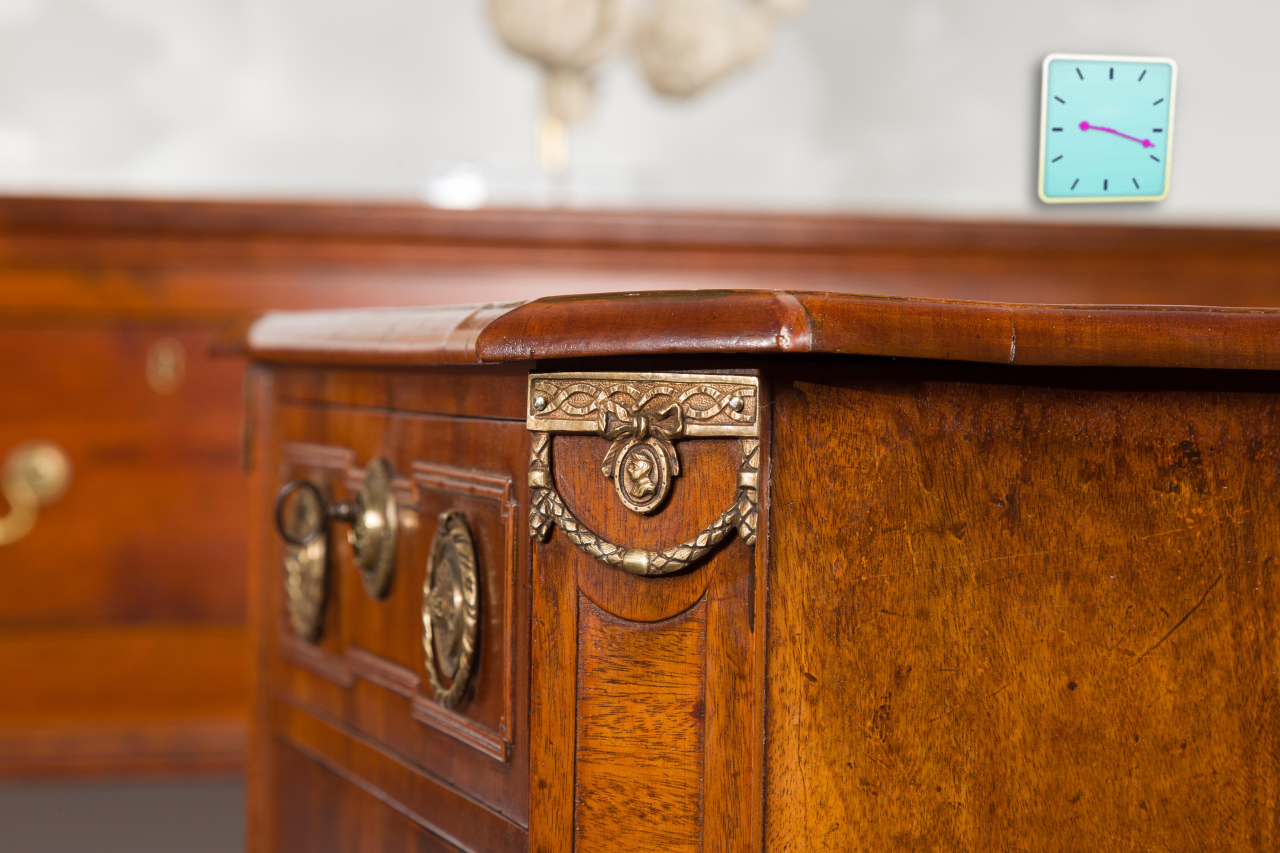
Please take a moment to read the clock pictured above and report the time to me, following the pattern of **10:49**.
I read **9:18**
